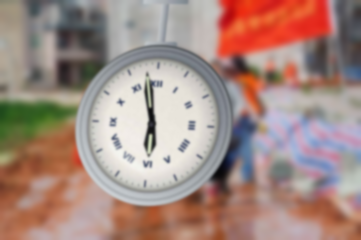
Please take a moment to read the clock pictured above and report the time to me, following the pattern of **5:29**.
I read **5:58**
